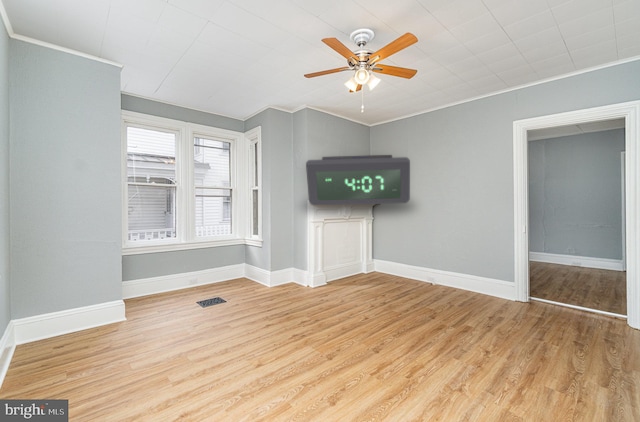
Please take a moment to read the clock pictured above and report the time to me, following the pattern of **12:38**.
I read **4:07**
